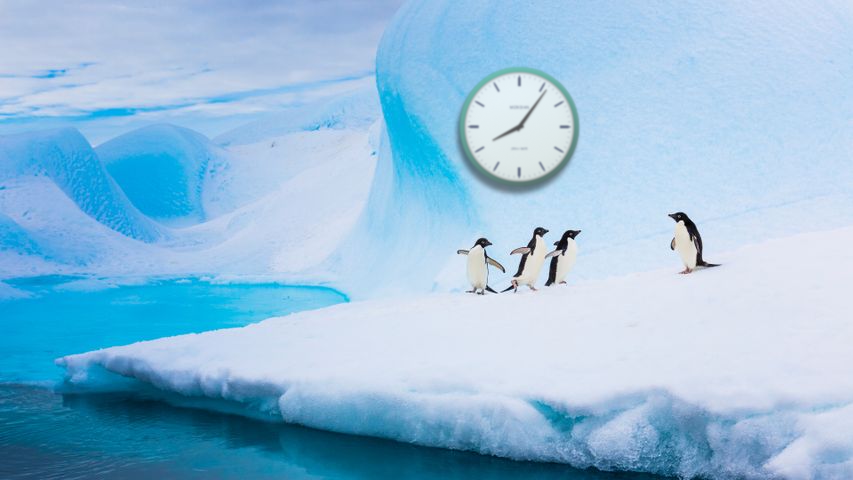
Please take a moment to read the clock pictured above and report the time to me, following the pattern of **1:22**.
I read **8:06**
